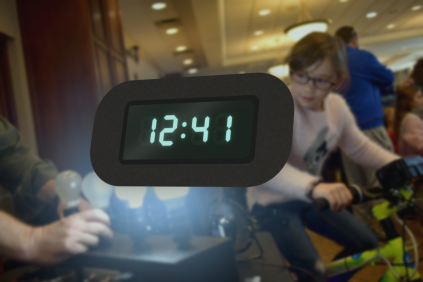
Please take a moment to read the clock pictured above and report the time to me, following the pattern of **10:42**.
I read **12:41**
